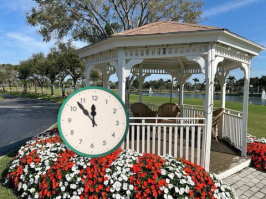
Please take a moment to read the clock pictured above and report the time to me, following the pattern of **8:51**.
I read **11:53**
